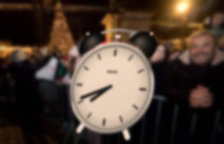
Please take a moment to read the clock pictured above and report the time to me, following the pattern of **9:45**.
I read **7:41**
